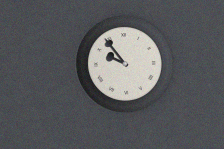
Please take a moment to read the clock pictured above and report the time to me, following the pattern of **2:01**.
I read **9:54**
